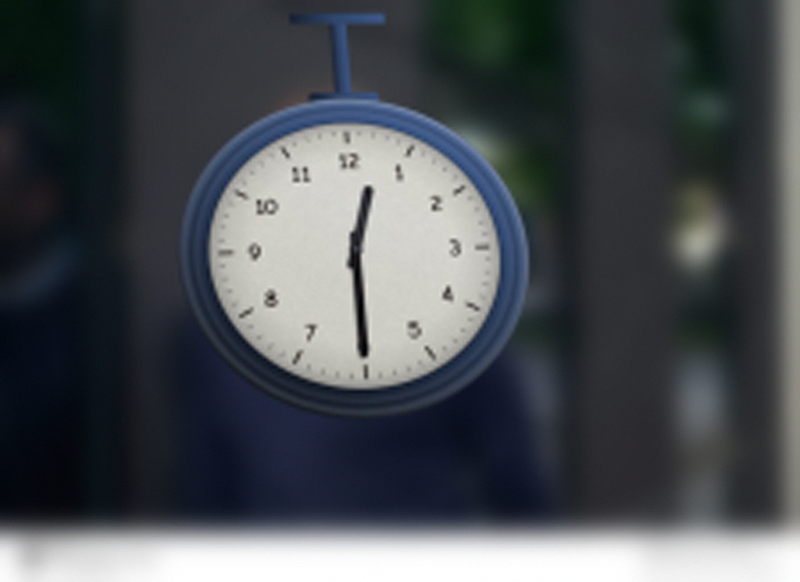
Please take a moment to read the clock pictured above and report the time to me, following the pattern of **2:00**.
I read **12:30**
